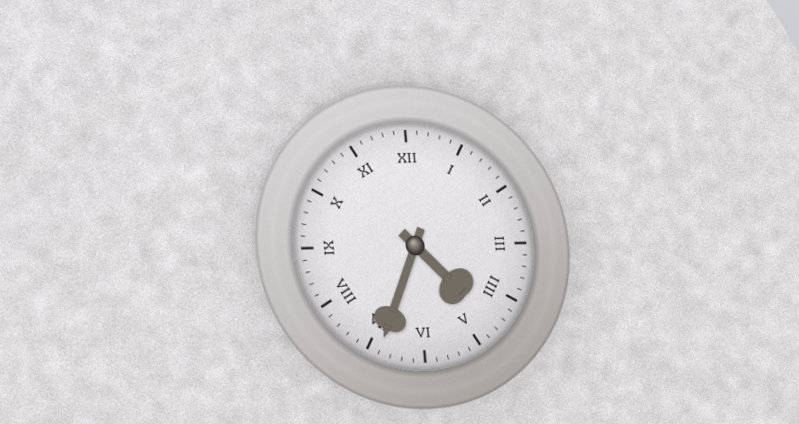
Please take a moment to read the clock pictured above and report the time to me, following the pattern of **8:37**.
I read **4:34**
